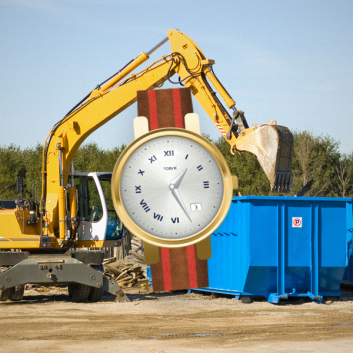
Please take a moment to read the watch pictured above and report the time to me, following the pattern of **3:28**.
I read **1:26**
